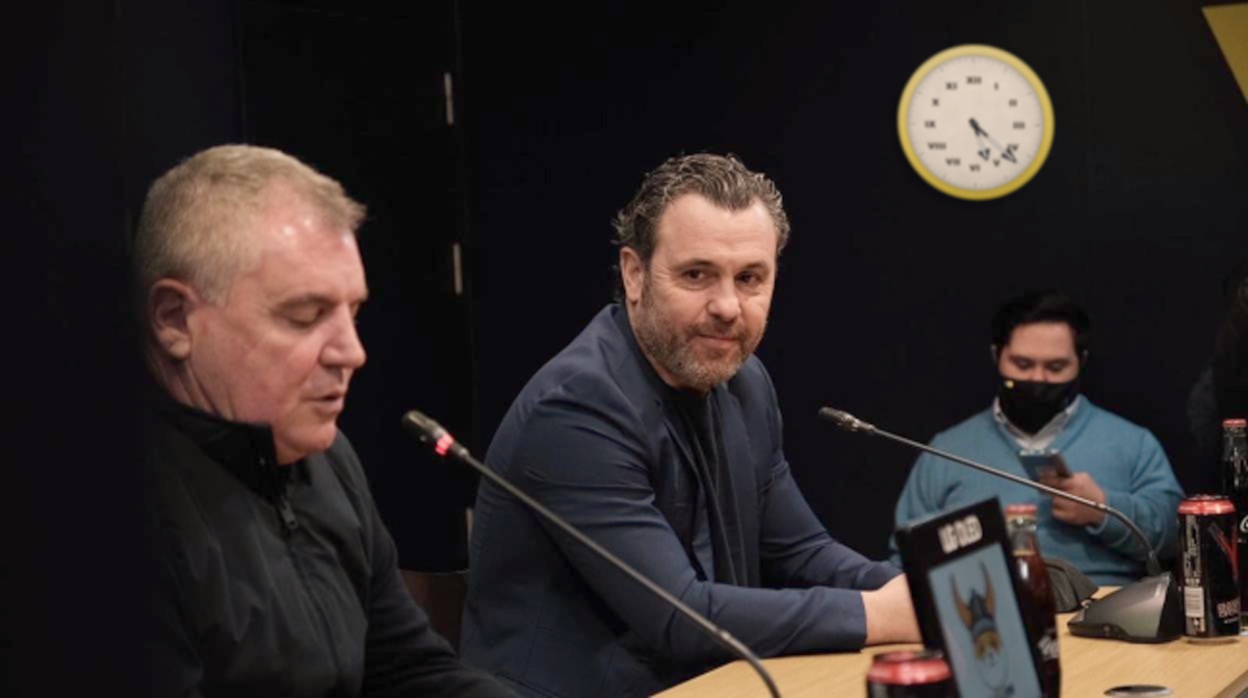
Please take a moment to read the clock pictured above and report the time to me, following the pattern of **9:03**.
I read **5:22**
